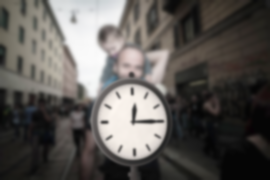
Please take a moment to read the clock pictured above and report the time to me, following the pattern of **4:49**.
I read **12:15**
